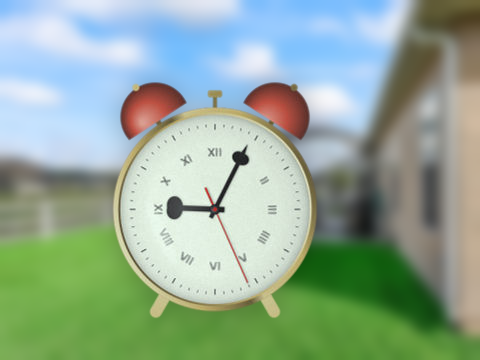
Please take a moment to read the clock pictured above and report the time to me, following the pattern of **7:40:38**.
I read **9:04:26**
